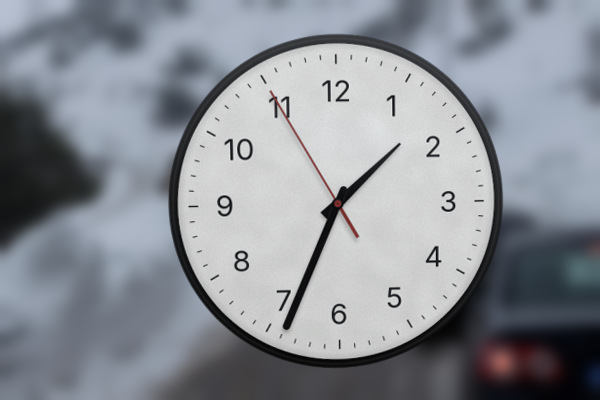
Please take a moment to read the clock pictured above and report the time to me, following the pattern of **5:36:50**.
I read **1:33:55**
